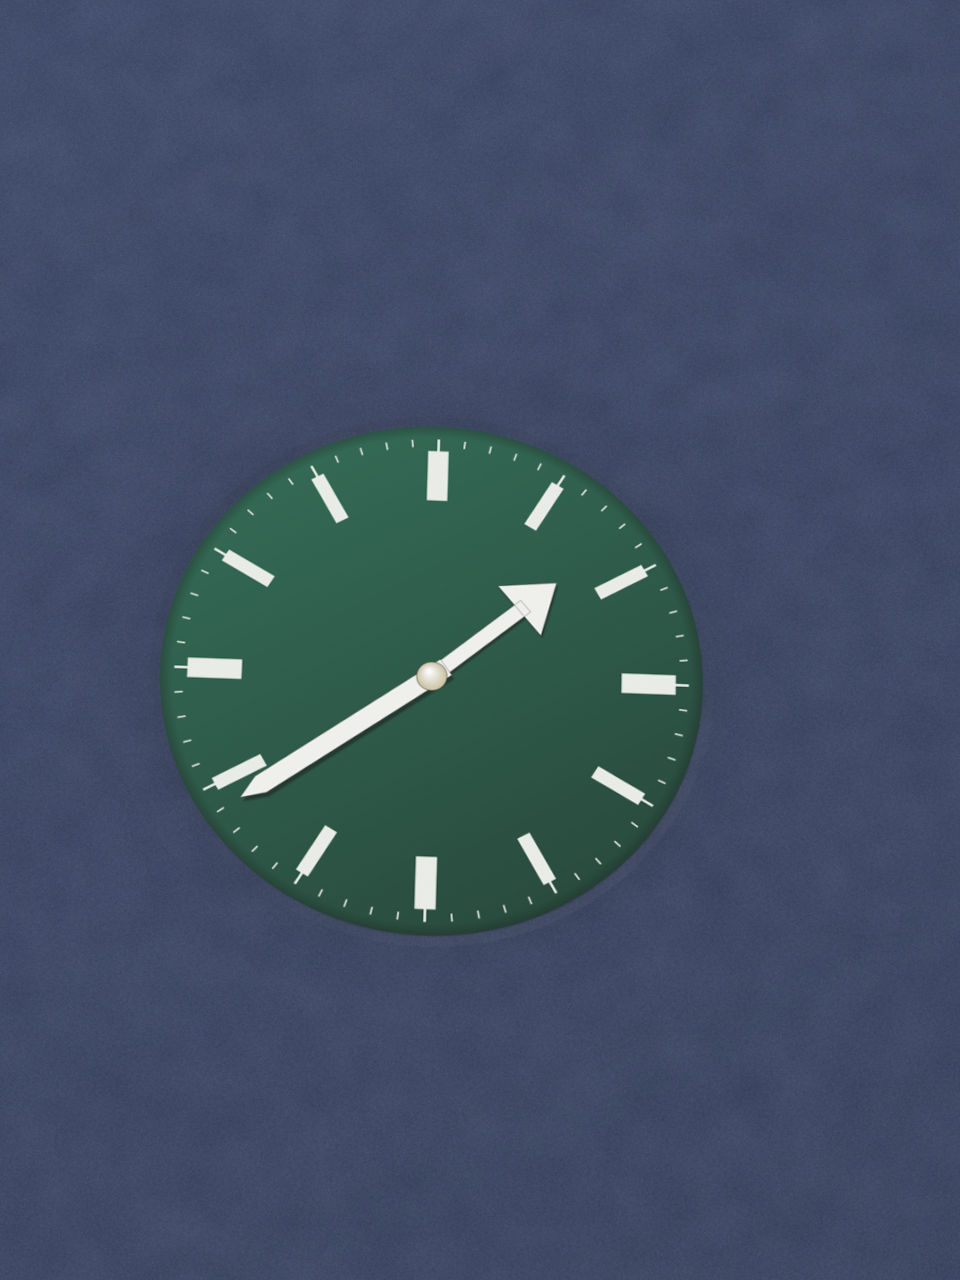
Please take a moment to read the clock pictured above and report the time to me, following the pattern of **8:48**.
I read **1:39**
